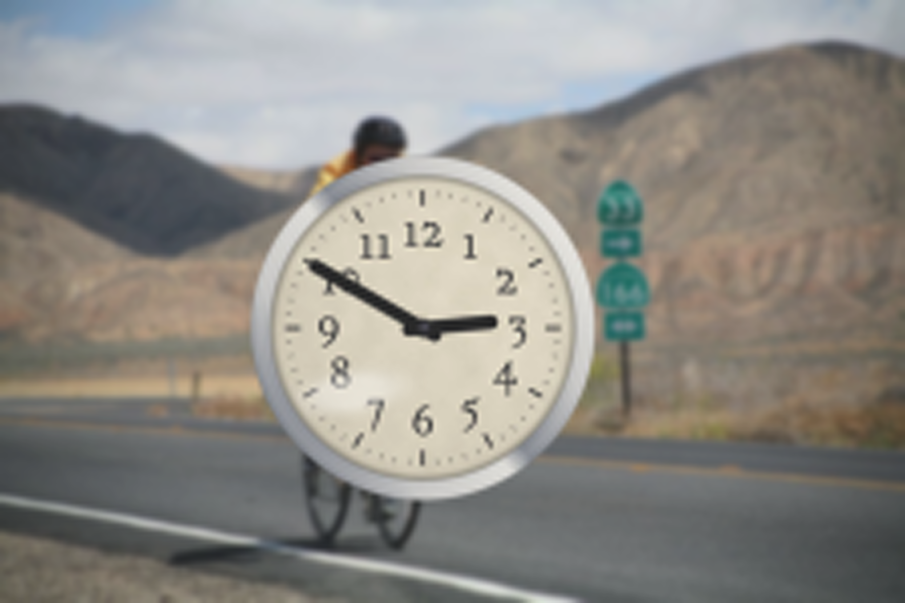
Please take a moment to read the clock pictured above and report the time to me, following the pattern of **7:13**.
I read **2:50**
